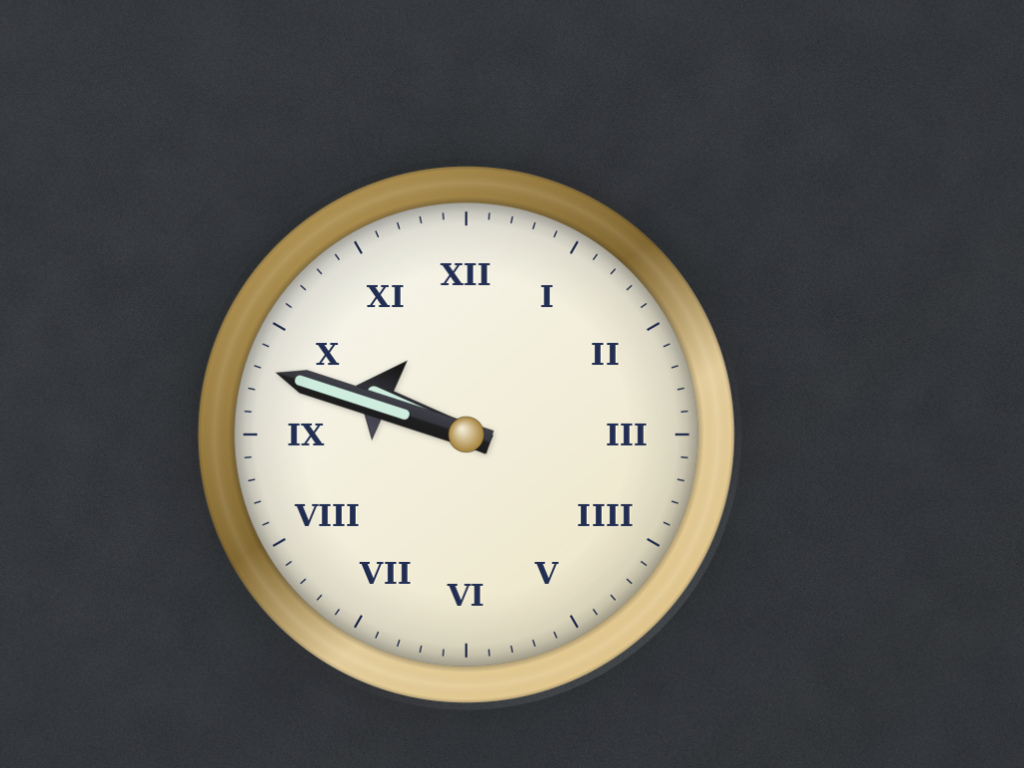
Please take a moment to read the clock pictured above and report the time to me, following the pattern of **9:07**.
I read **9:48**
